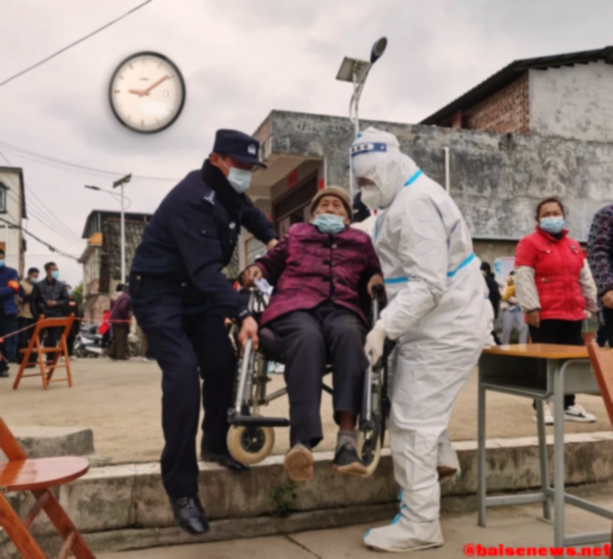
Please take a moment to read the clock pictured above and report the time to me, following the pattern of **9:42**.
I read **9:09**
